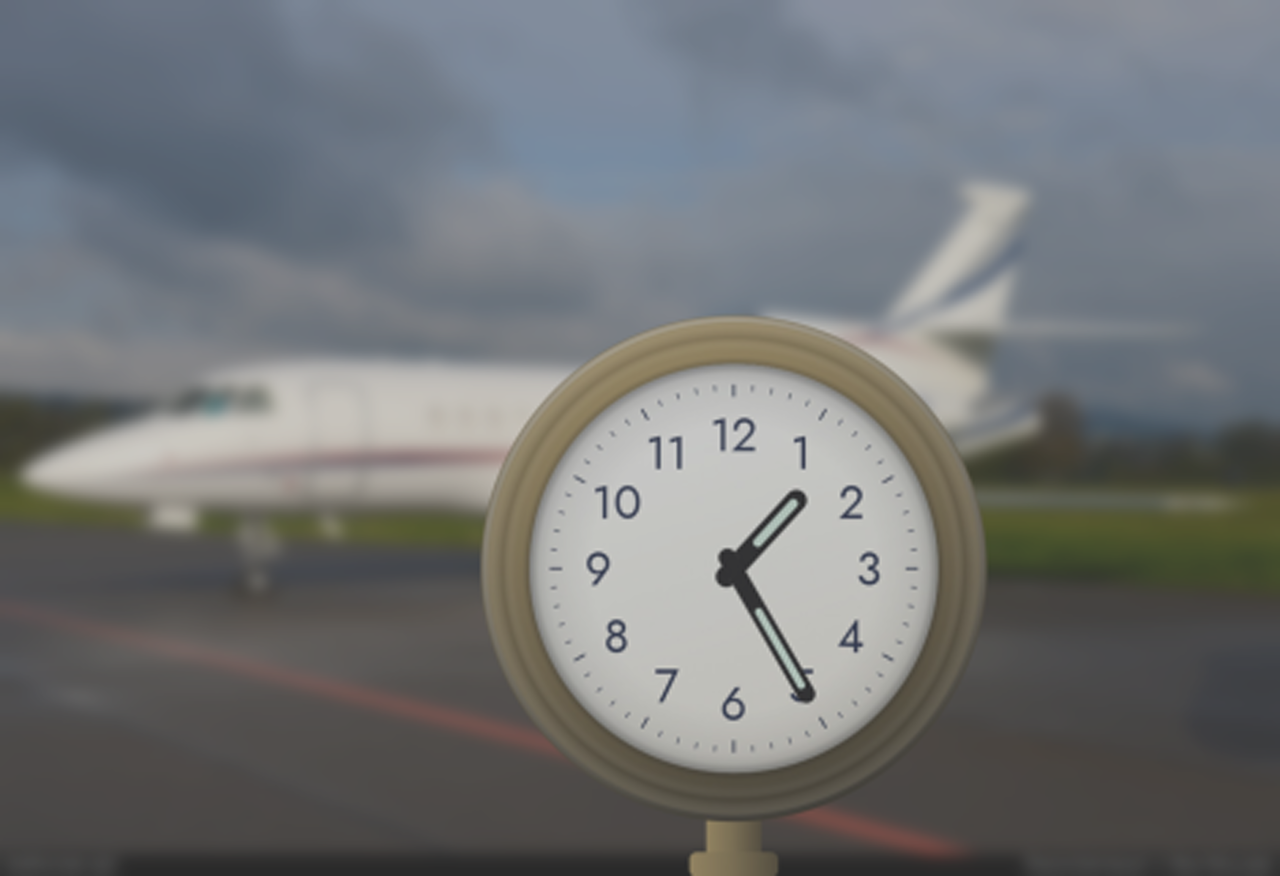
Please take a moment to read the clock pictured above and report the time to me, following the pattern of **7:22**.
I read **1:25**
